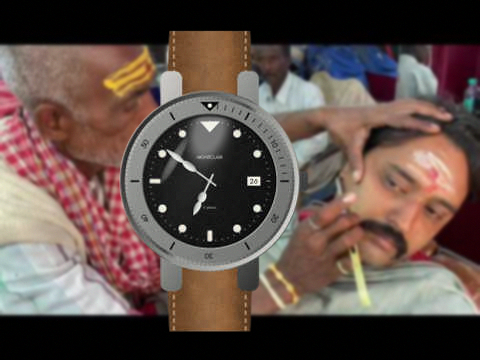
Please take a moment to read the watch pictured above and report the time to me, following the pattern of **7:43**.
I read **6:51**
